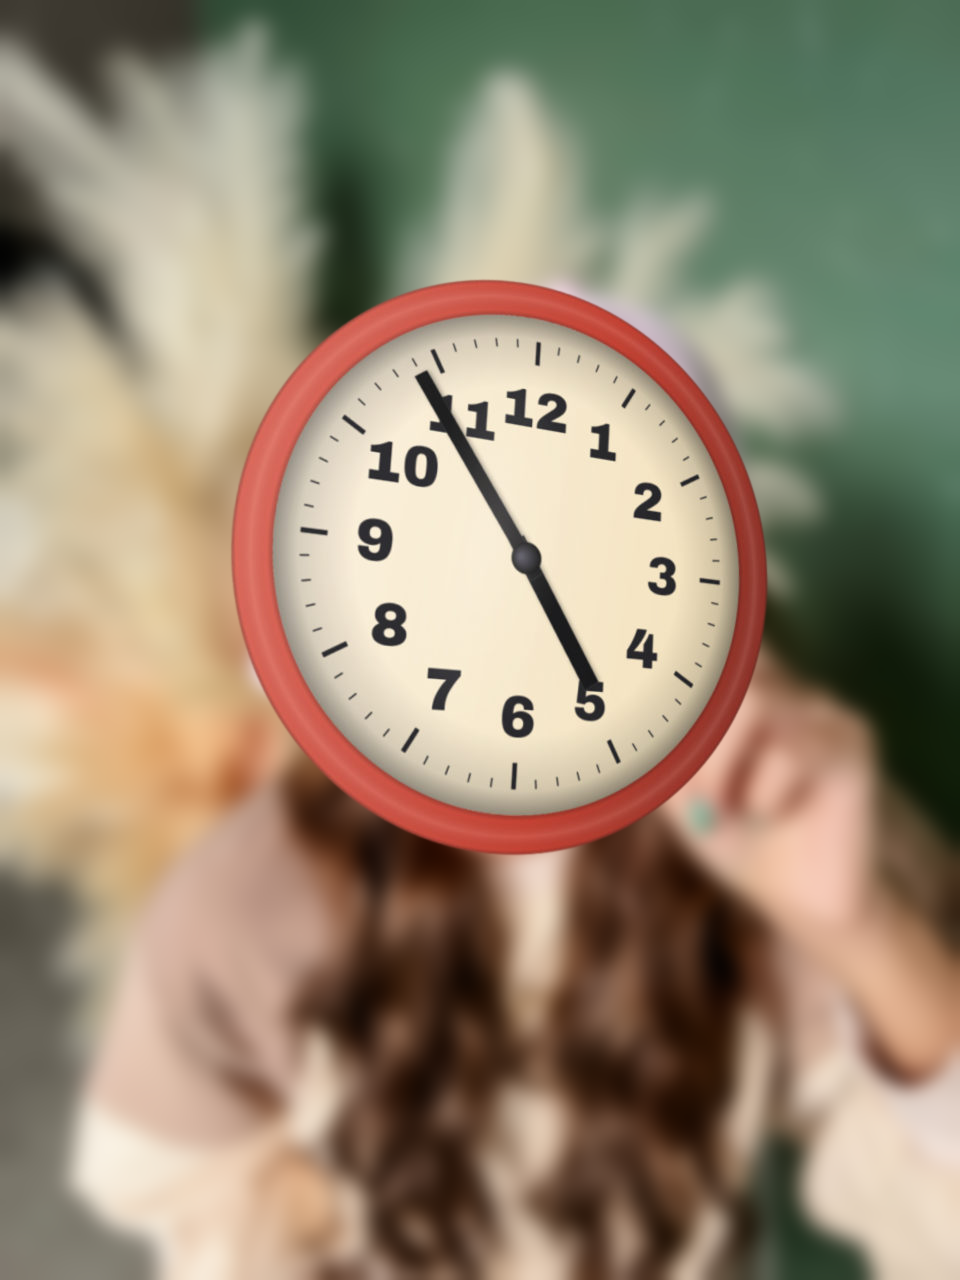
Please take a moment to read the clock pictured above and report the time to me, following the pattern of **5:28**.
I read **4:54**
